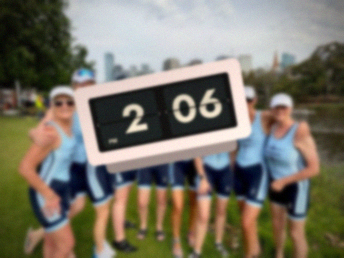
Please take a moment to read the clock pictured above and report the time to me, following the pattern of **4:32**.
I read **2:06**
